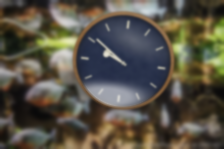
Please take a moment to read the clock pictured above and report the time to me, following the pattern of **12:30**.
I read **9:51**
